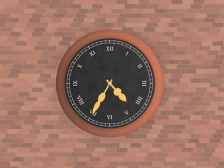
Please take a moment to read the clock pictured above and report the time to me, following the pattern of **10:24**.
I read **4:35**
